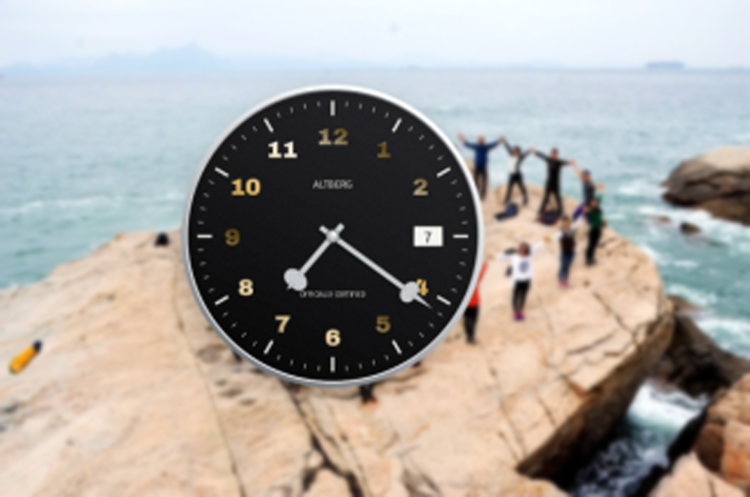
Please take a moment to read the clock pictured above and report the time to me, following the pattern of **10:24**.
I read **7:21**
